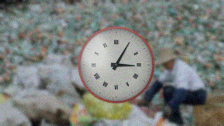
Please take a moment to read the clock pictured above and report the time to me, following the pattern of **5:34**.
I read **3:05**
